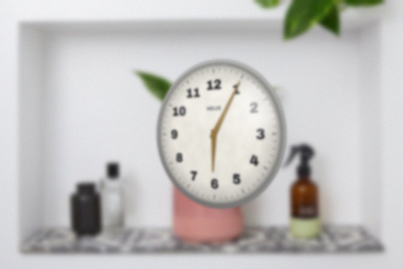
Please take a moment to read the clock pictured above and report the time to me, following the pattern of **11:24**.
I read **6:05**
